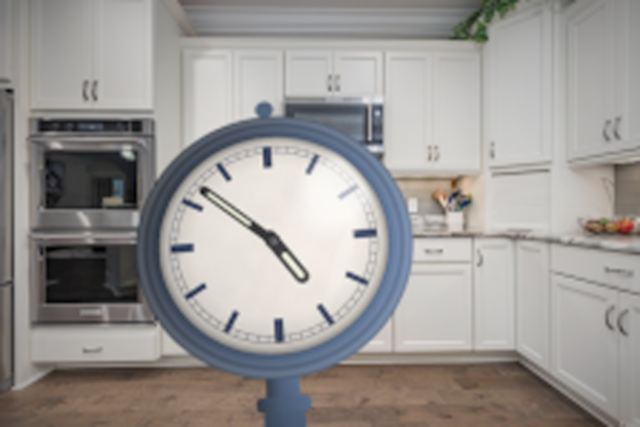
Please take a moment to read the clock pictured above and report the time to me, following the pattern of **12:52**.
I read **4:52**
